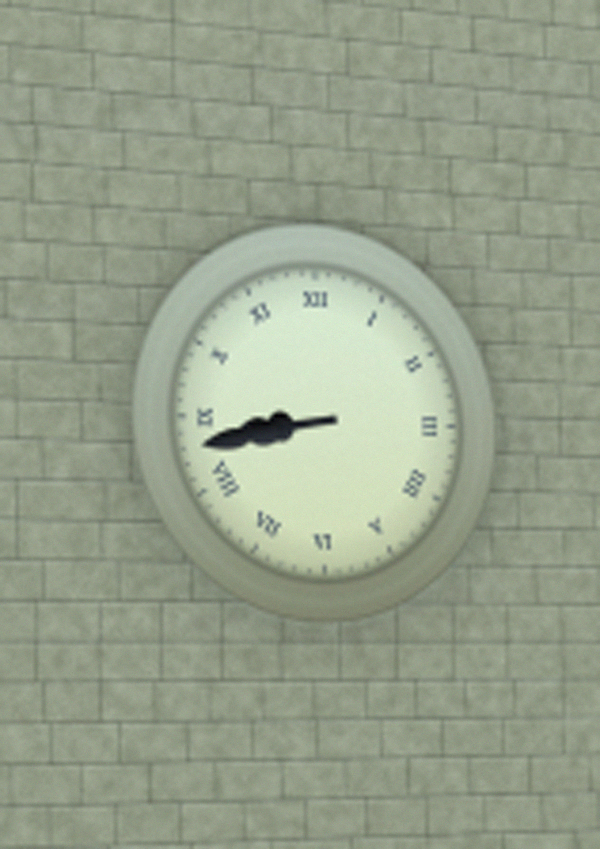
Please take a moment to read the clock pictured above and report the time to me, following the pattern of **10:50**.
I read **8:43**
